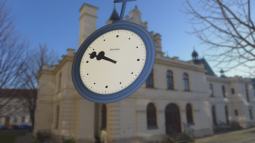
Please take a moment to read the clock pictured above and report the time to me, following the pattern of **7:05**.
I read **9:48**
